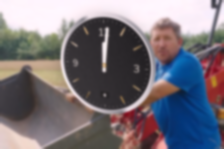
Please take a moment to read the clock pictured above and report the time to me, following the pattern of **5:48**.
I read **12:01**
